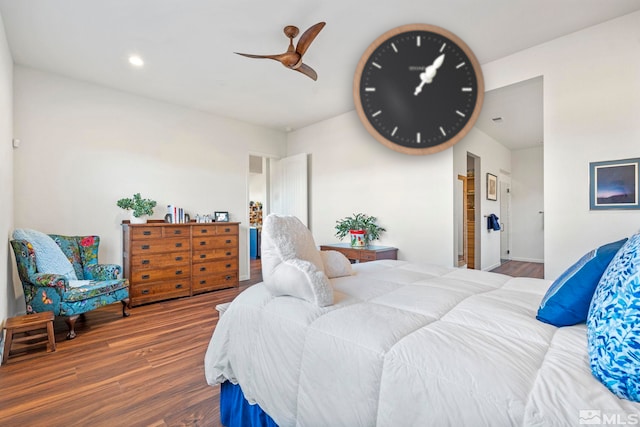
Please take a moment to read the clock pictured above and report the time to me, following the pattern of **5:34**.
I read **1:06**
